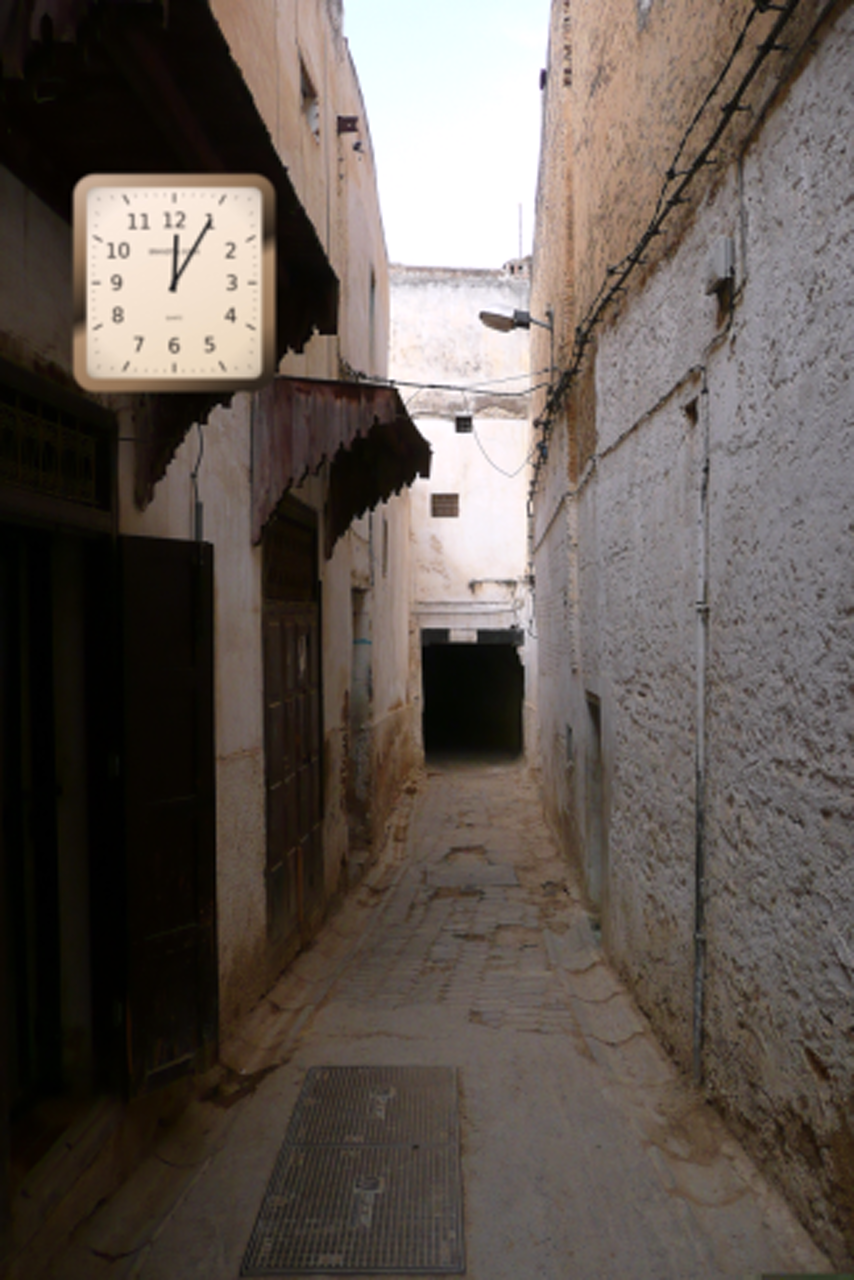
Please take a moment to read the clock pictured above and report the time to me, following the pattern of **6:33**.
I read **12:05**
